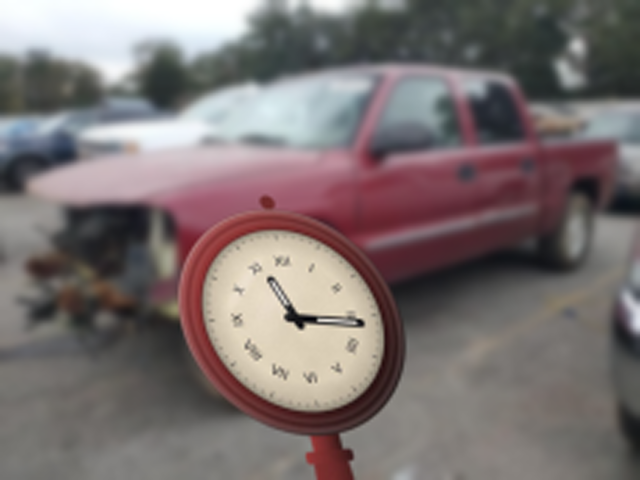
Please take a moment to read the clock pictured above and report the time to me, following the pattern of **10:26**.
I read **11:16**
